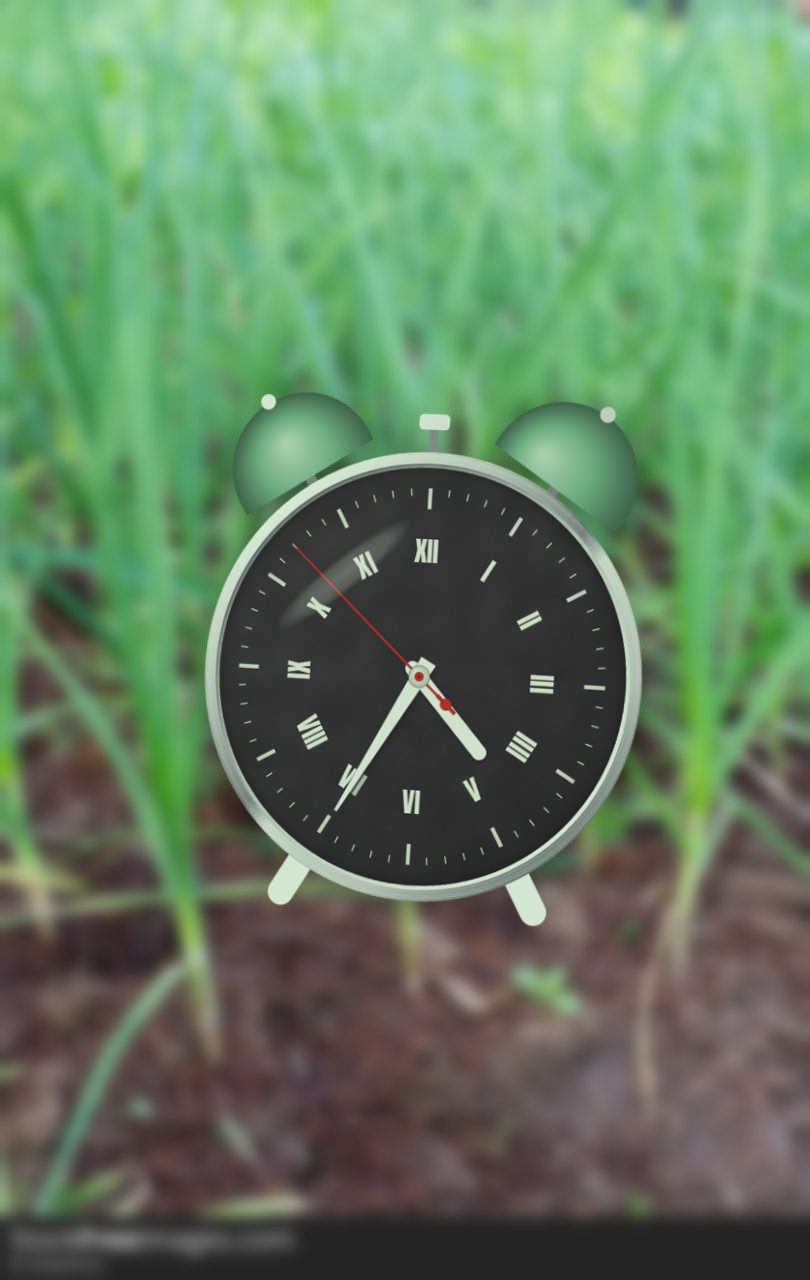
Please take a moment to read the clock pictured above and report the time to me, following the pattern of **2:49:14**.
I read **4:34:52**
